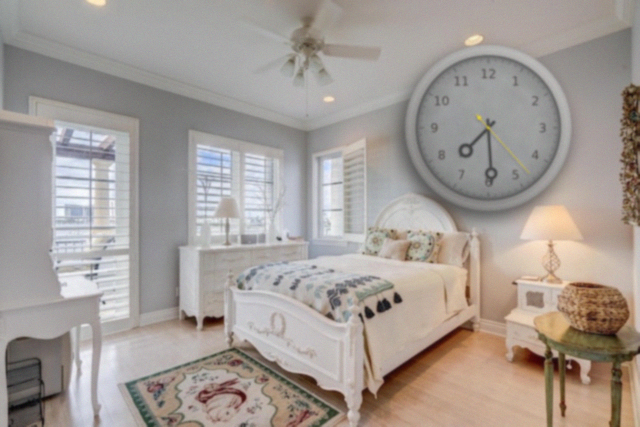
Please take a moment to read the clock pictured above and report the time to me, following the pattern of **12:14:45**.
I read **7:29:23**
